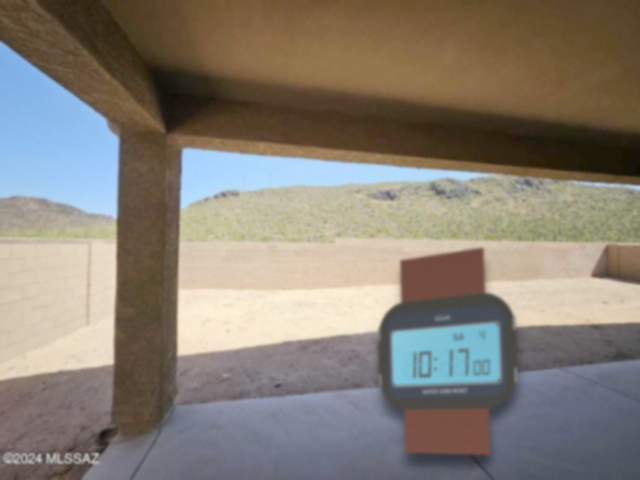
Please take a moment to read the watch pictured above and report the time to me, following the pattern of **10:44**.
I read **10:17**
